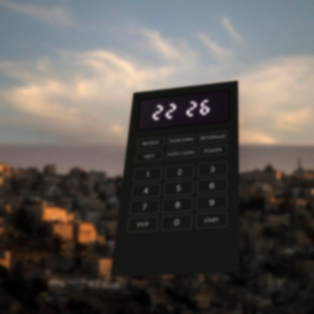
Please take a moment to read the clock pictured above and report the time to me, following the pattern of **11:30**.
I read **22:26**
